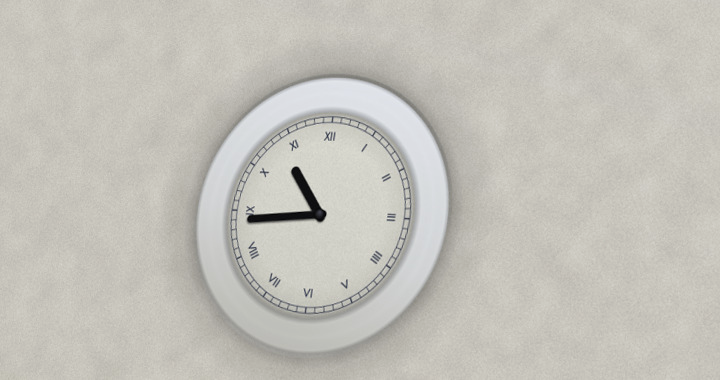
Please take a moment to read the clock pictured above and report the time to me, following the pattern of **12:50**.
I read **10:44**
